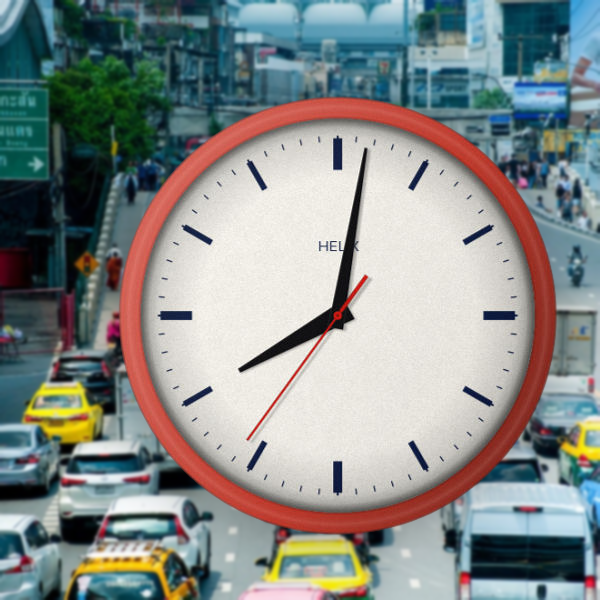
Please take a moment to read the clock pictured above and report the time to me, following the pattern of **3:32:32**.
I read **8:01:36**
